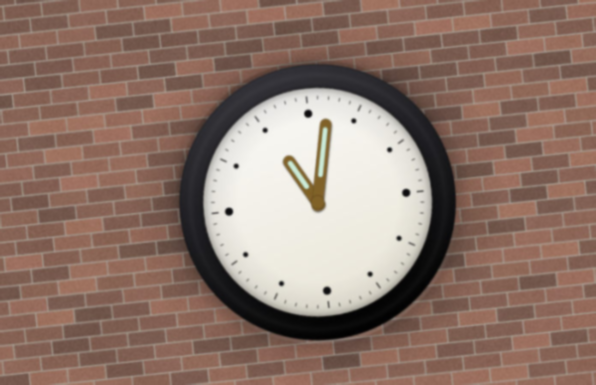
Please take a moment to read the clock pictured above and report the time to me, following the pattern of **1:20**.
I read **11:02**
